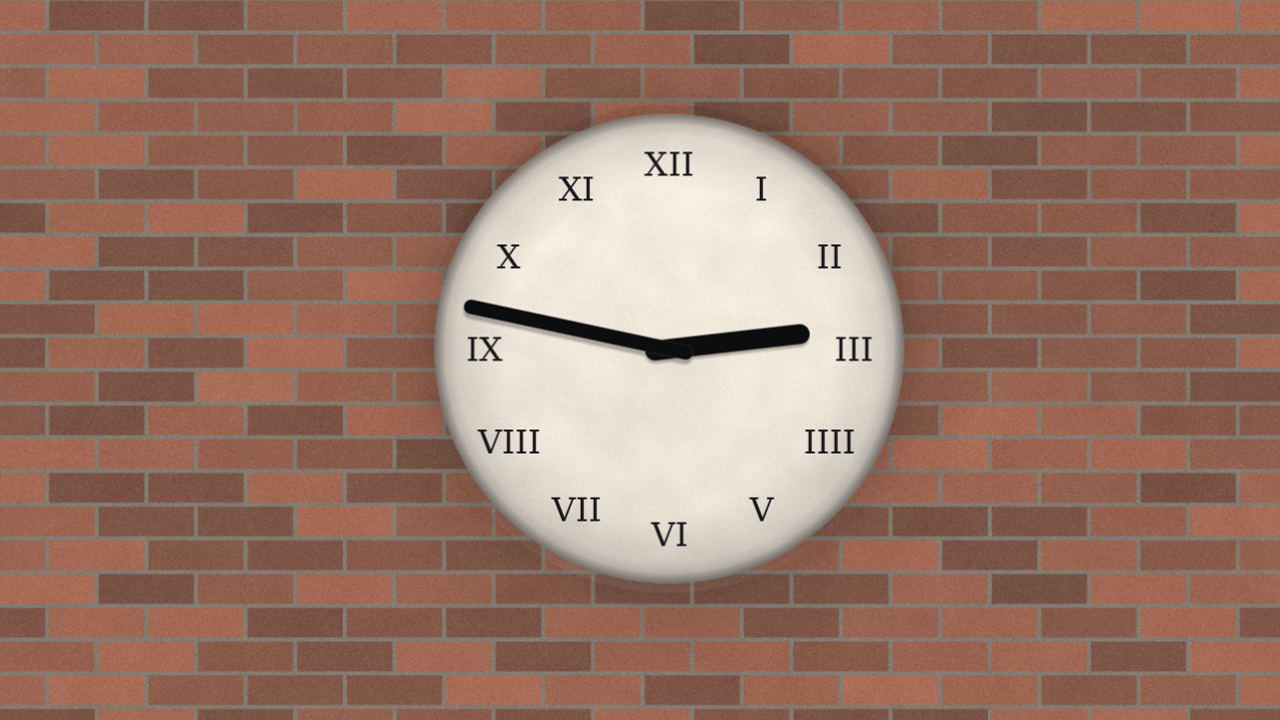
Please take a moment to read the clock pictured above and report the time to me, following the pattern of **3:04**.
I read **2:47**
